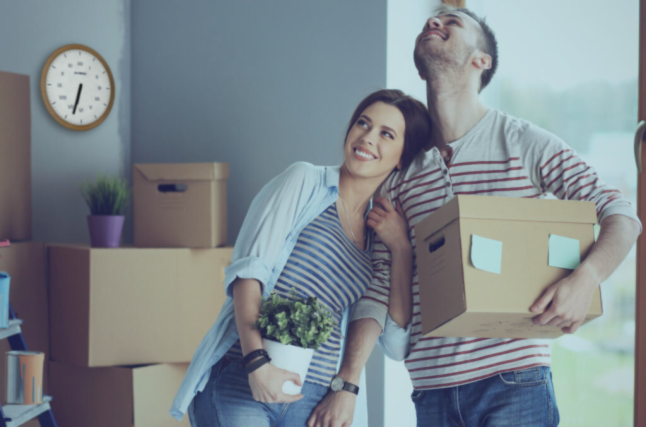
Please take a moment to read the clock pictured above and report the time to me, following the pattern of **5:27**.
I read **6:33**
